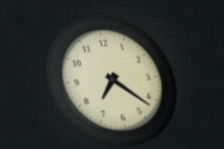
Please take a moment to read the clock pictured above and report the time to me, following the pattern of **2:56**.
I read **7:22**
